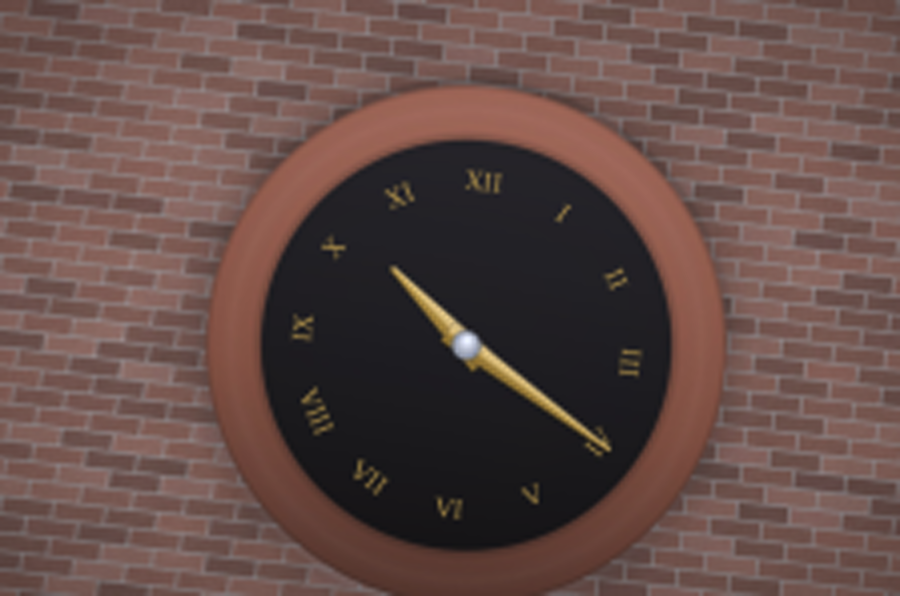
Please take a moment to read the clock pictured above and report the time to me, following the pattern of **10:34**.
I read **10:20**
